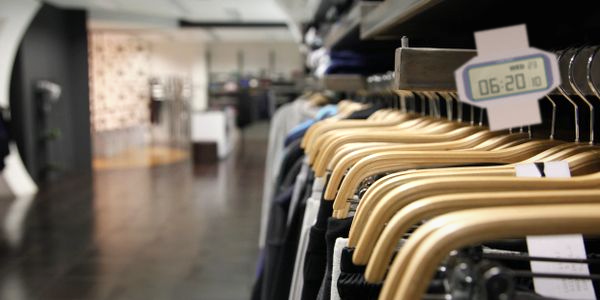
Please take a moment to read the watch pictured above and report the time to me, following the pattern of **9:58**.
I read **6:20**
